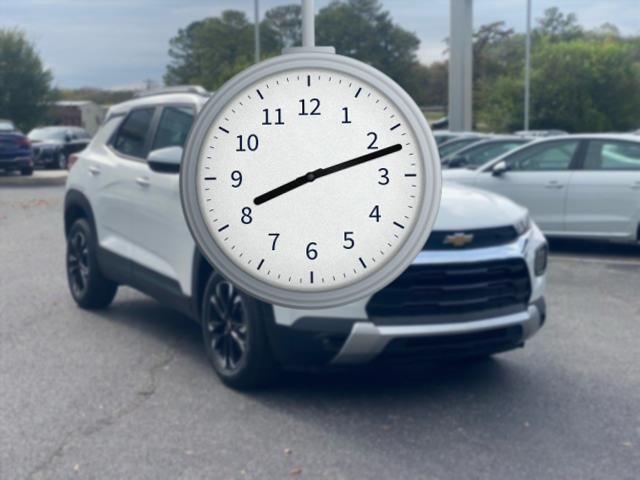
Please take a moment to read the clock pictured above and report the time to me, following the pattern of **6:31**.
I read **8:12**
